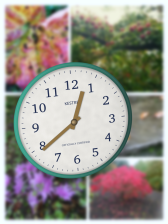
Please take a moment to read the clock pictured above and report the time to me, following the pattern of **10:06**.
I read **12:39**
